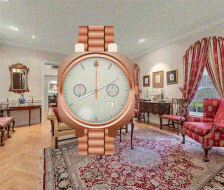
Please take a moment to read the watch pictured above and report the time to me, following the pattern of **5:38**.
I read **8:10**
